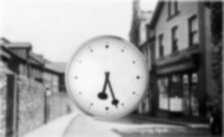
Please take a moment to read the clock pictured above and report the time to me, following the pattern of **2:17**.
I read **6:27**
